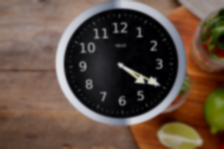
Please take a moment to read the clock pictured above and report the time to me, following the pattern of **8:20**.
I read **4:20**
